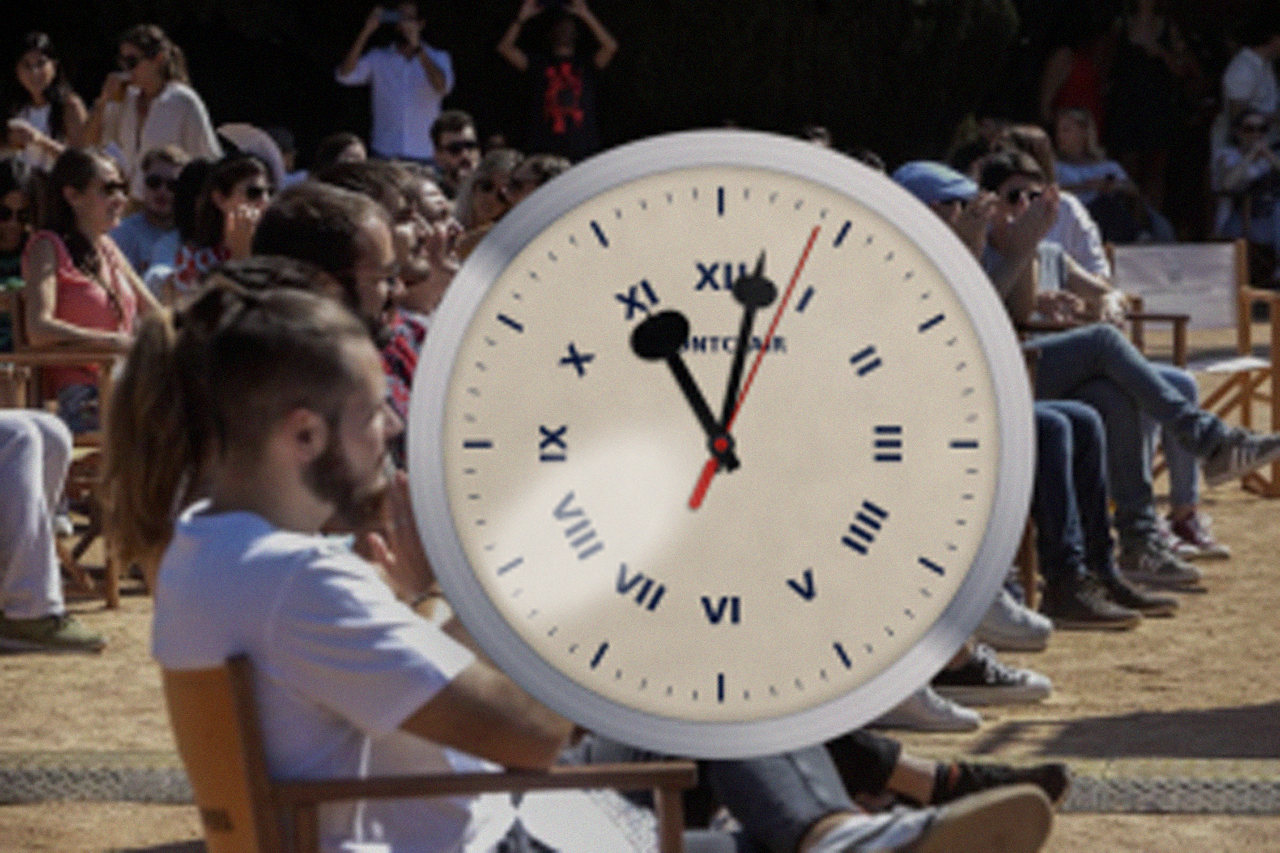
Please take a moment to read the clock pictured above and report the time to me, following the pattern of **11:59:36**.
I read **11:02:04**
